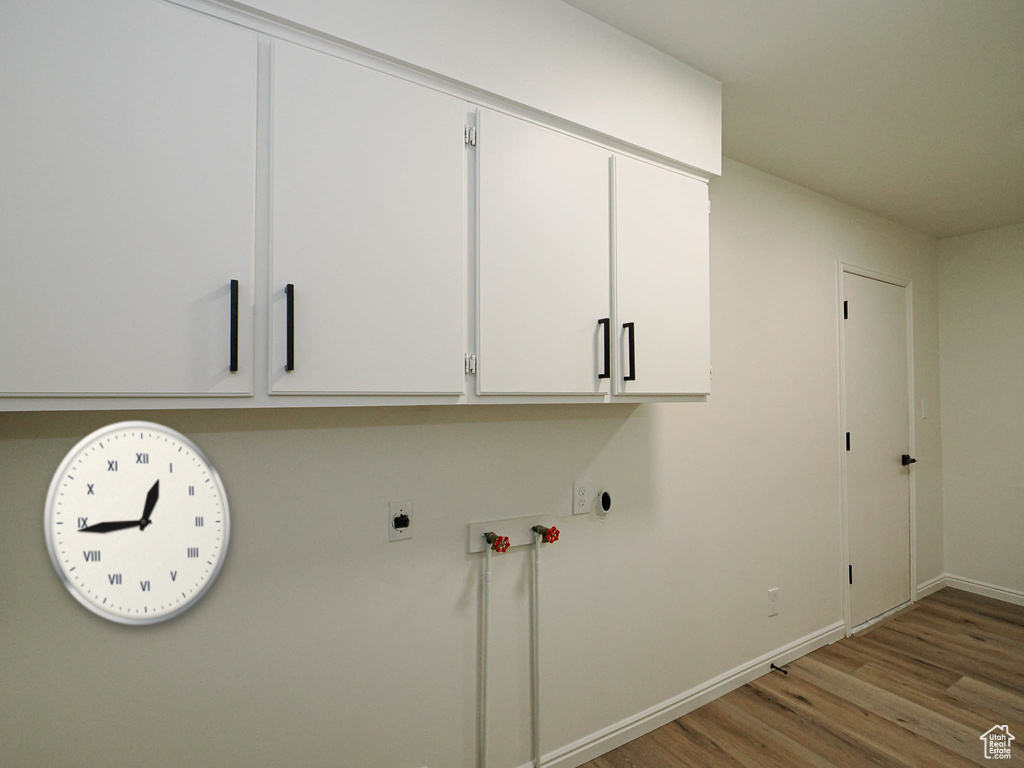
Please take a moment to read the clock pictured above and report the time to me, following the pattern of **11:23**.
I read **12:44**
